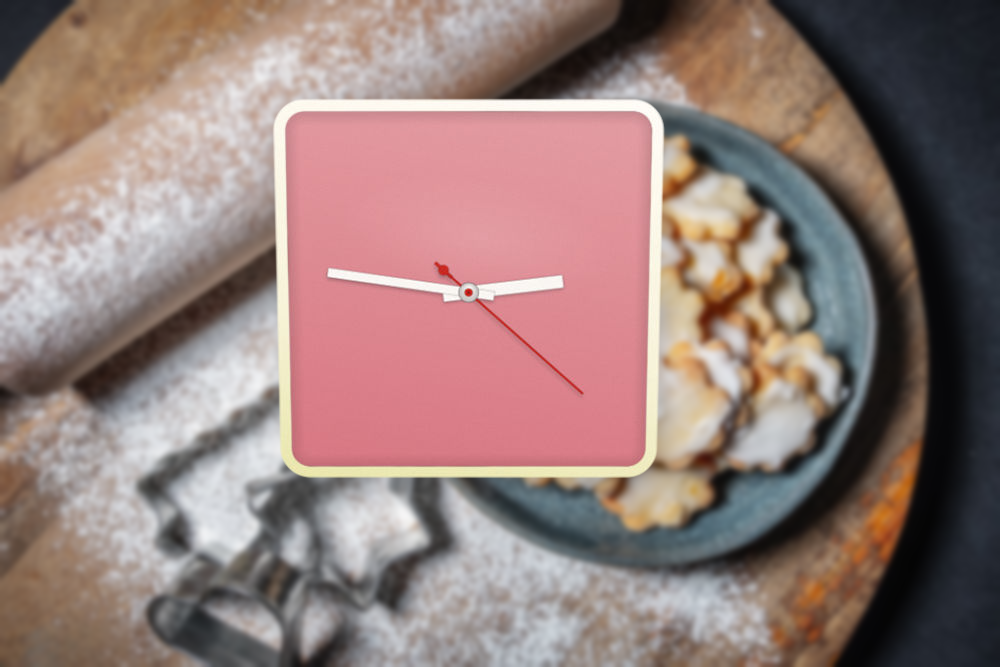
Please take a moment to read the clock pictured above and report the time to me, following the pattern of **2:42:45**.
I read **2:46:22**
